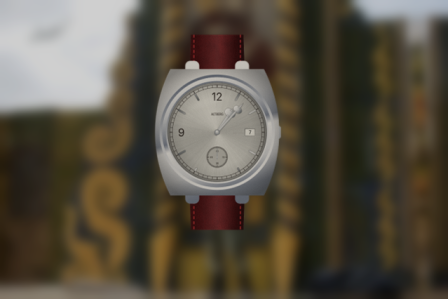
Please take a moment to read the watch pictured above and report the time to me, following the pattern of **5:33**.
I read **1:07**
